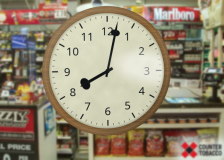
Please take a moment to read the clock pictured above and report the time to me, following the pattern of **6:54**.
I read **8:02**
